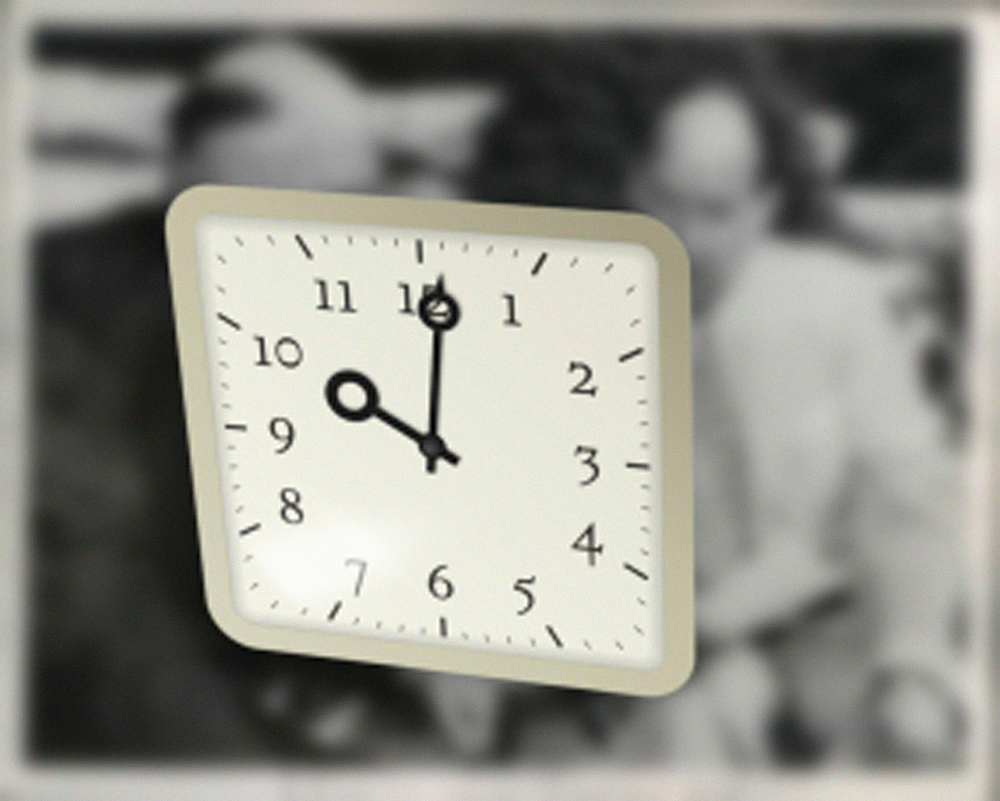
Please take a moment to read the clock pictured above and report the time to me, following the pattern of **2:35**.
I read **10:01**
